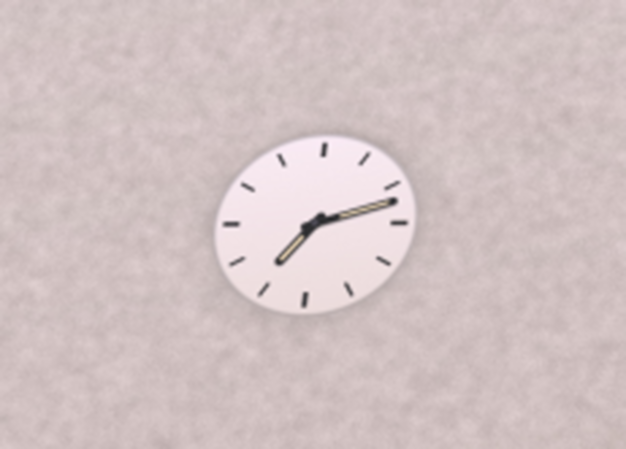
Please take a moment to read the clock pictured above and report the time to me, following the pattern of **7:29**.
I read **7:12**
